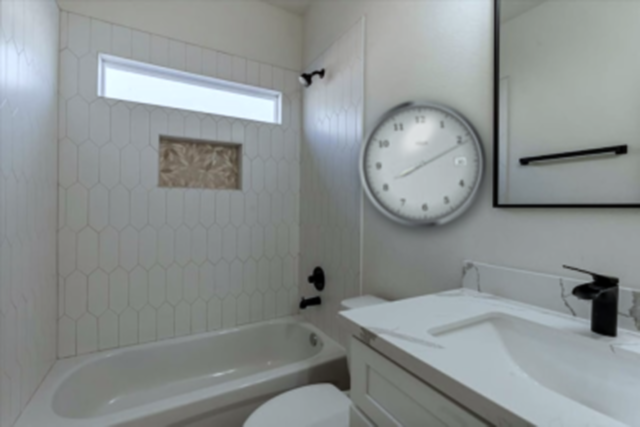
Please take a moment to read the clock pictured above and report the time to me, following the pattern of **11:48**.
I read **8:11**
